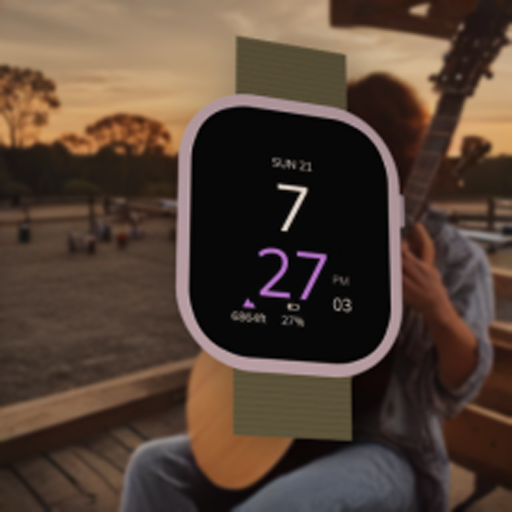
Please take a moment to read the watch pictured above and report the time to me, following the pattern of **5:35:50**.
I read **7:27:03**
